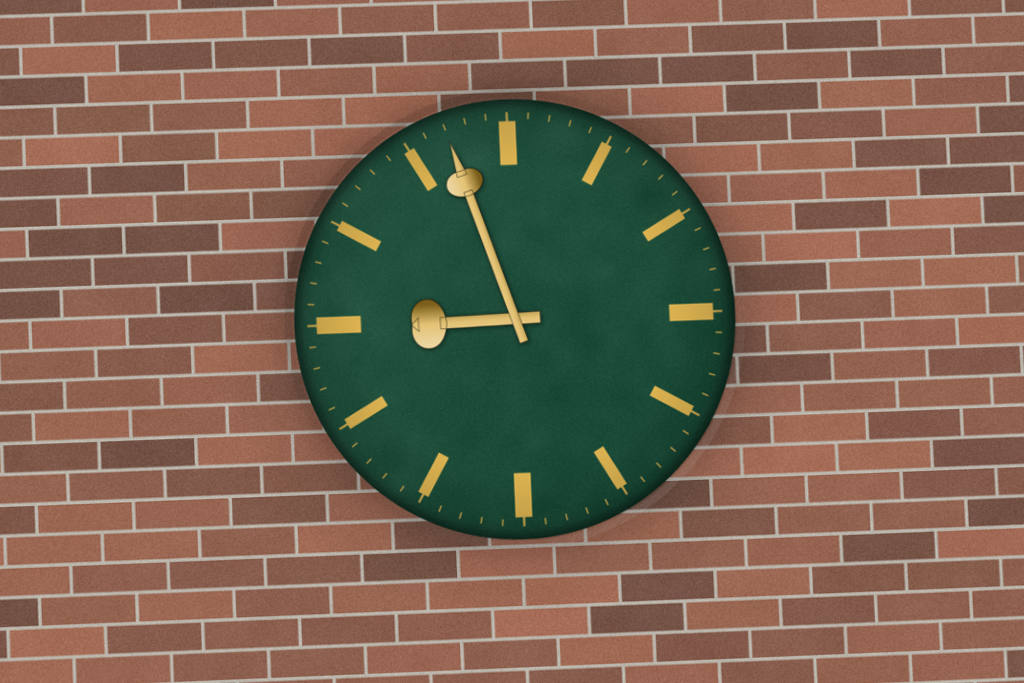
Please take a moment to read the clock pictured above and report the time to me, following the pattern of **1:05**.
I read **8:57**
